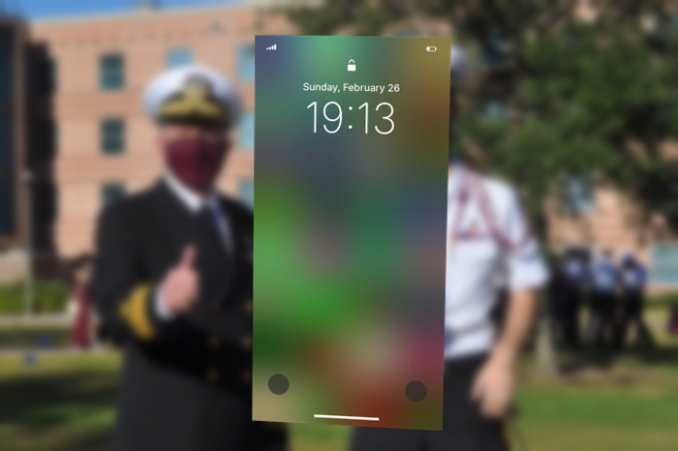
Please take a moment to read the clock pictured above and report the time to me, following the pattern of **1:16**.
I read **19:13**
